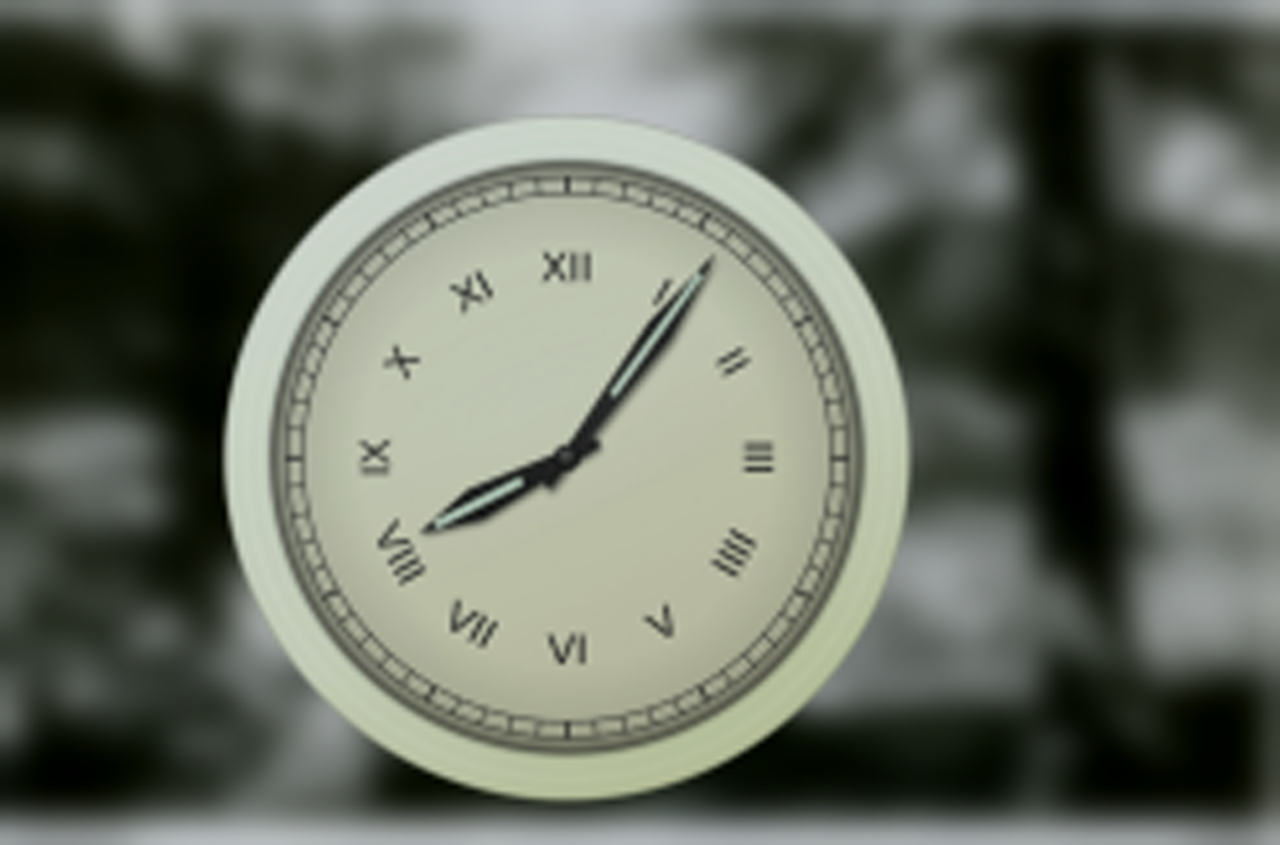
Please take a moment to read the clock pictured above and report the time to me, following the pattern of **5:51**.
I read **8:06**
